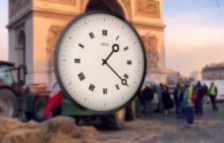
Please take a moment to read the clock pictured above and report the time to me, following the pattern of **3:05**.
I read **1:22**
